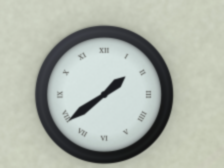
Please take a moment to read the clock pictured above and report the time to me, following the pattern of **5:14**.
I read **1:39**
